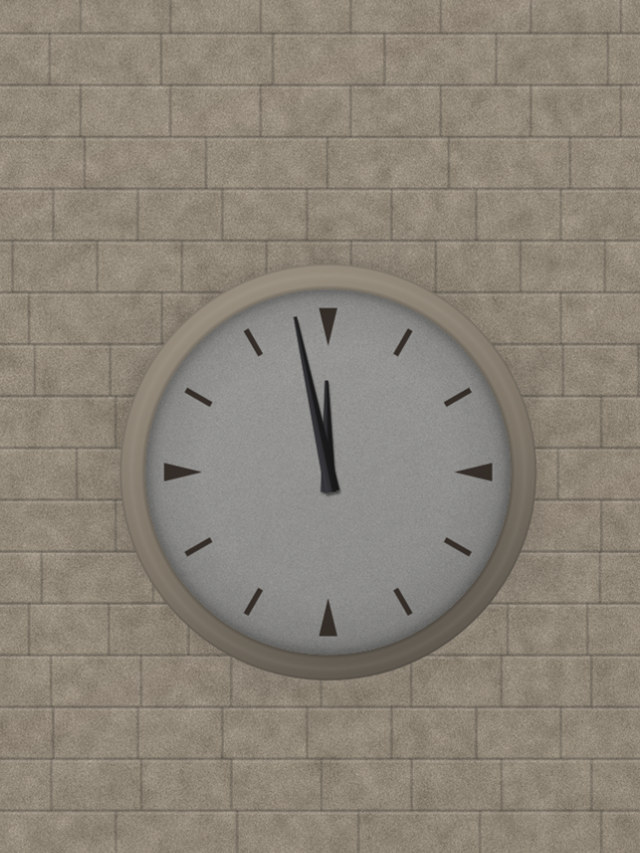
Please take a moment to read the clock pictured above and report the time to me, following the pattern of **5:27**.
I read **11:58**
